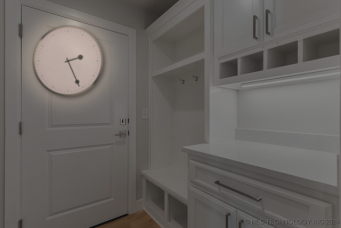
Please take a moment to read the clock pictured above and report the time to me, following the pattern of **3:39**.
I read **2:26**
